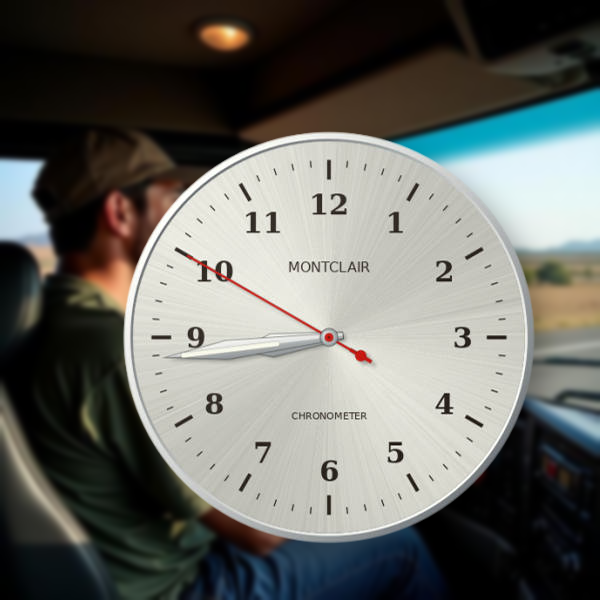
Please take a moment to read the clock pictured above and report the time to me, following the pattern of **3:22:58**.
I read **8:43:50**
